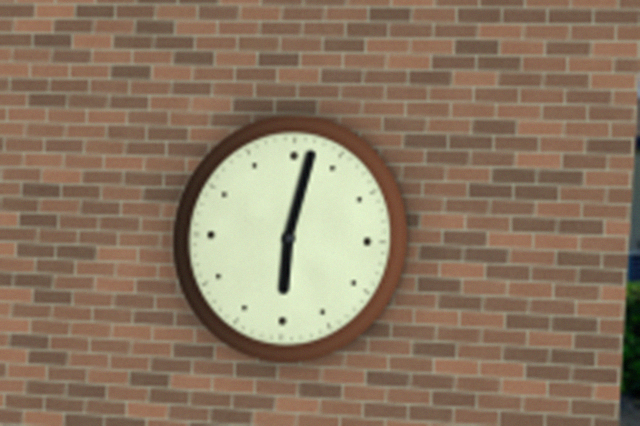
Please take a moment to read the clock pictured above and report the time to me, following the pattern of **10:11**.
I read **6:02**
